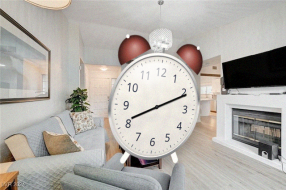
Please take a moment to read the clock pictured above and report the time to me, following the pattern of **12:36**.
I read **8:11**
